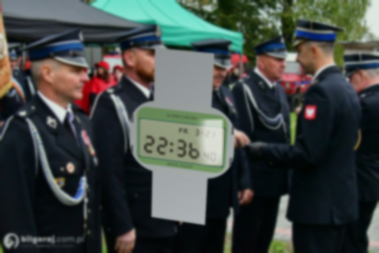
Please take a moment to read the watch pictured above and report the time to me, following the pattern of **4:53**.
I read **22:36**
